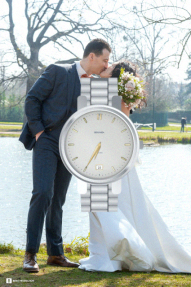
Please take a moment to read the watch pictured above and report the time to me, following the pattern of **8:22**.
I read **6:35**
